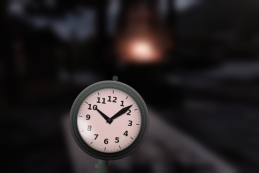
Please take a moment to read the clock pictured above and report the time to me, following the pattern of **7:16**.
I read **10:08**
